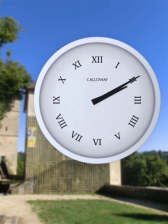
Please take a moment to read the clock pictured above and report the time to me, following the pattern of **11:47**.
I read **2:10**
